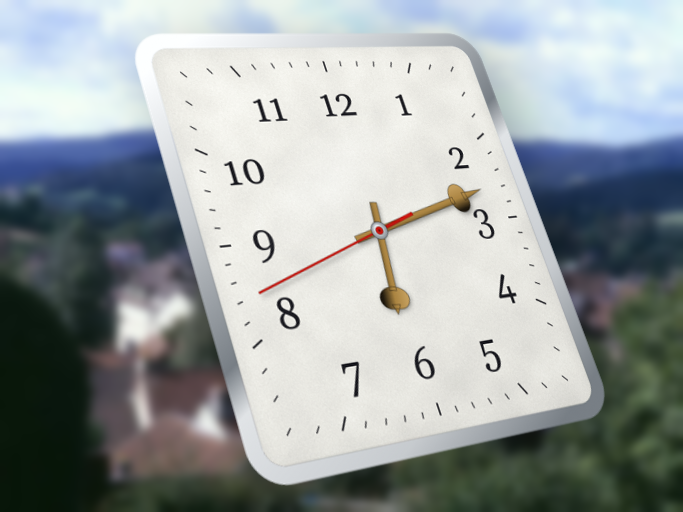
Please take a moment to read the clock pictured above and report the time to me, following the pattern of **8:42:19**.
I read **6:12:42**
